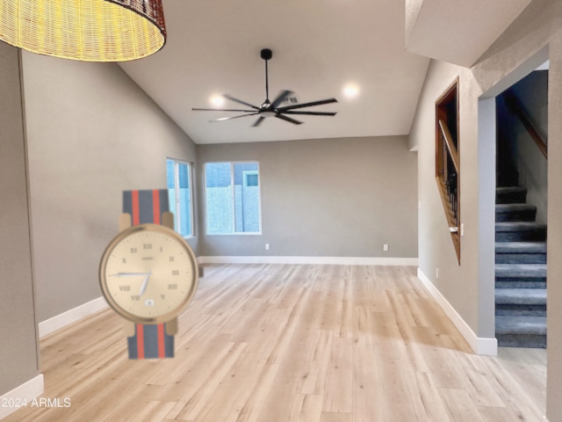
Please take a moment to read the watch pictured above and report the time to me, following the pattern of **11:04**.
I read **6:45**
